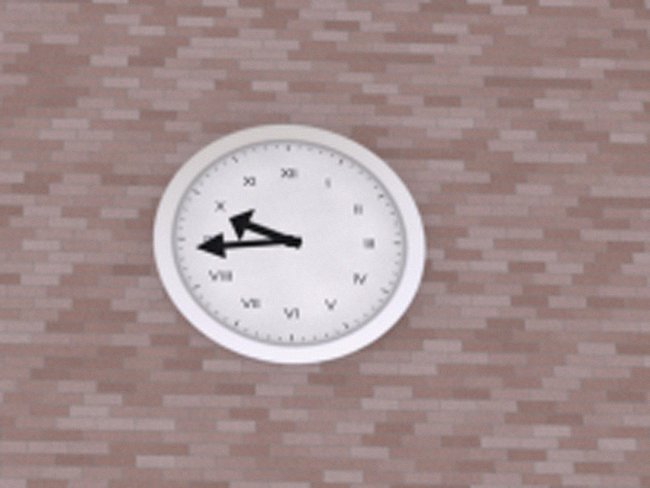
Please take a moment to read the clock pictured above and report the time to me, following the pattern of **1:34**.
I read **9:44**
